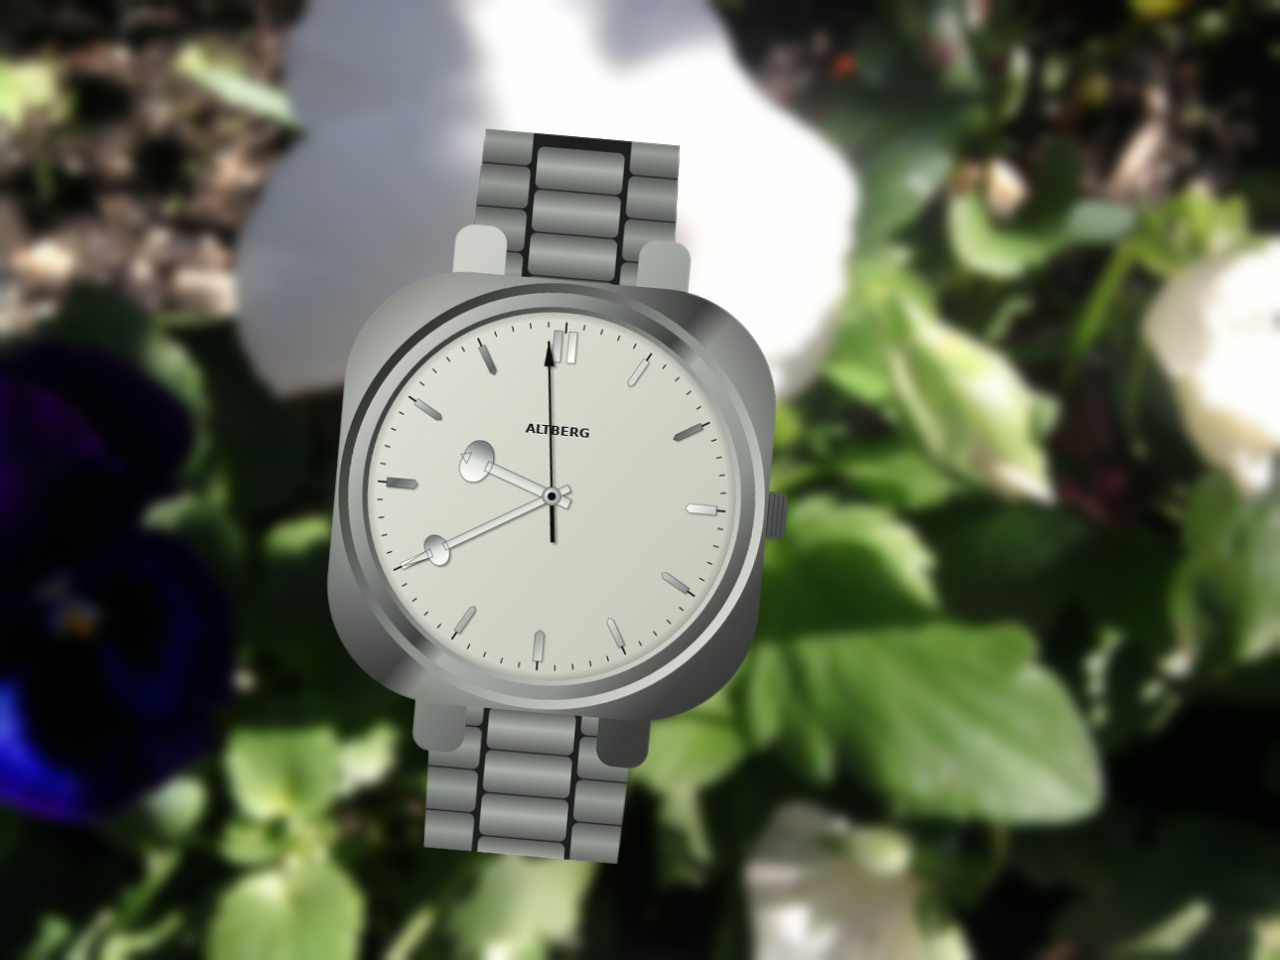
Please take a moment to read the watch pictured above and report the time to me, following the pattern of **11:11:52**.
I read **9:39:59**
